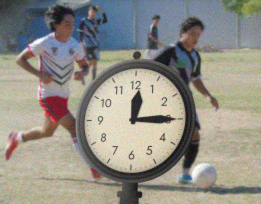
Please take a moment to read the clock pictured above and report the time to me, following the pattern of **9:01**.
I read **12:15**
